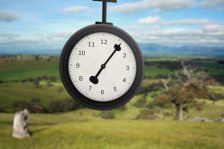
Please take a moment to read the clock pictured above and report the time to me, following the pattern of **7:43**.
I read **7:06**
